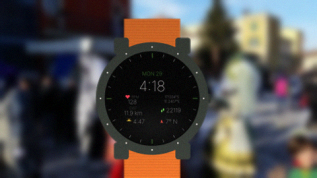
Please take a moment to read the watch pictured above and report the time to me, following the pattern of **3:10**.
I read **4:18**
